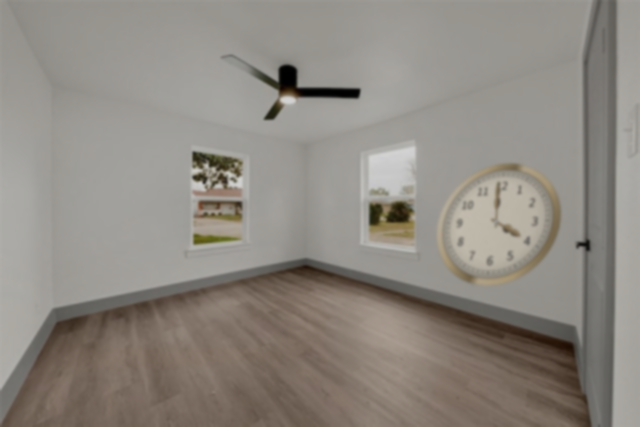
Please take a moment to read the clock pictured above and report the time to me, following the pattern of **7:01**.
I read **3:59**
